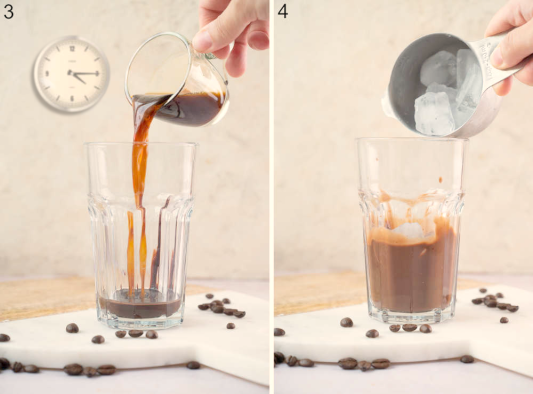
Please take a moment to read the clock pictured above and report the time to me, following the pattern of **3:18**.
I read **4:15**
